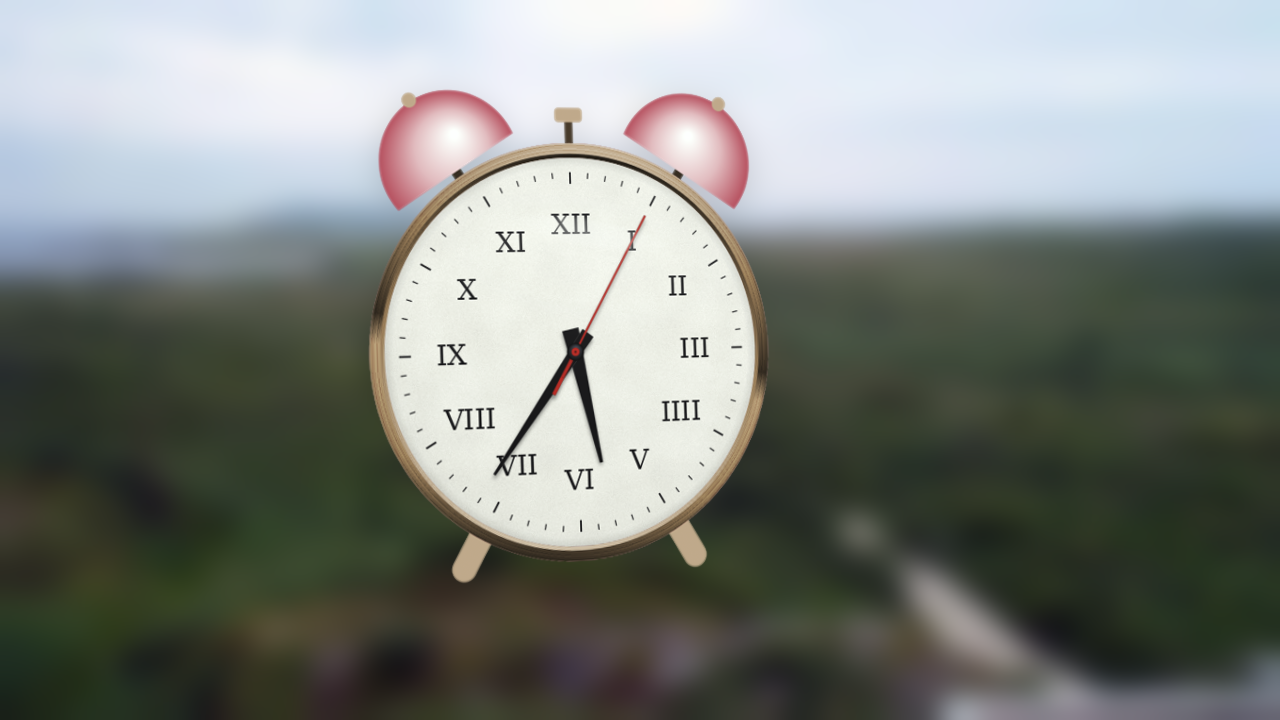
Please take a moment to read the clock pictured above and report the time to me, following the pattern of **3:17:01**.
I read **5:36:05**
